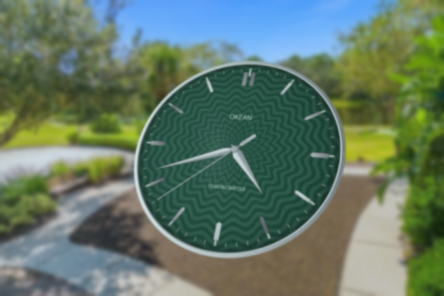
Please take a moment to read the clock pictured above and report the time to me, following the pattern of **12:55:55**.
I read **4:41:38**
